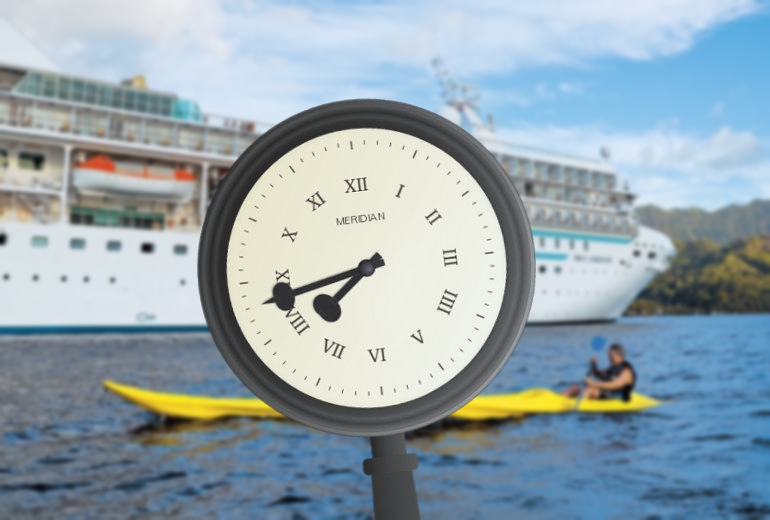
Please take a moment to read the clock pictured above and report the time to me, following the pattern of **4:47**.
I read **7:43**
